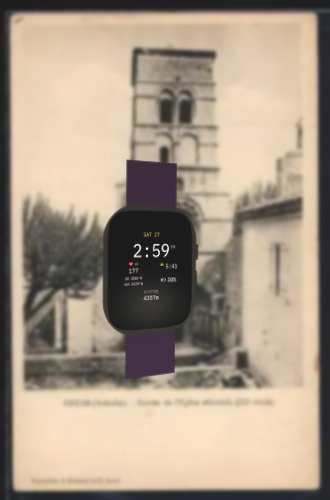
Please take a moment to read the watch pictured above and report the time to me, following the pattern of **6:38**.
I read **2:59**
